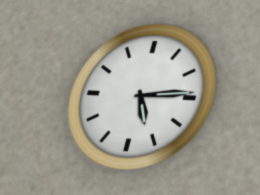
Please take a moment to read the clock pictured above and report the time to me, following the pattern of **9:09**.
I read **5:14**
